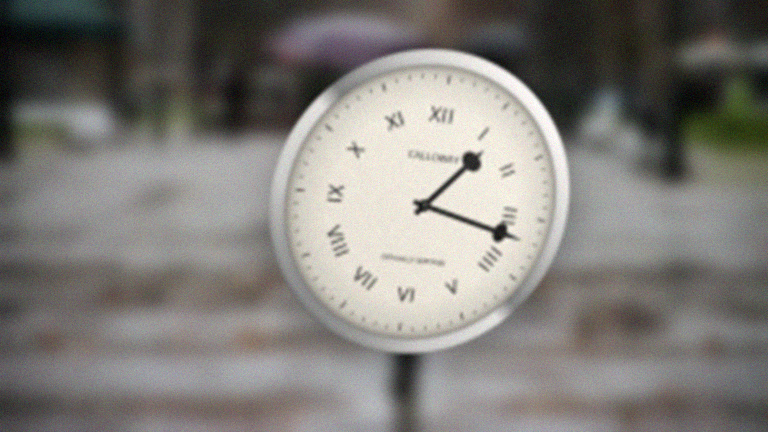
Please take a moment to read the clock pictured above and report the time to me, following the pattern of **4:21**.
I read **1:17**
